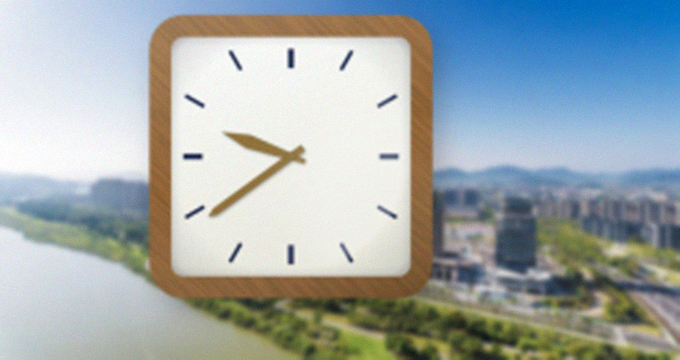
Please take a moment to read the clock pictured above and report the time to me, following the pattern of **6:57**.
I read **9:39**
